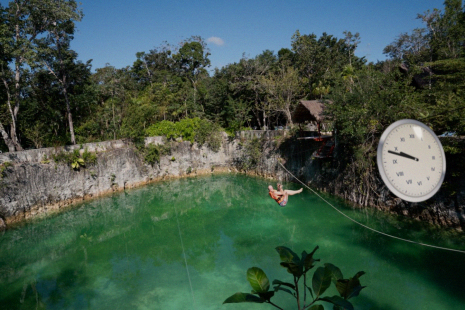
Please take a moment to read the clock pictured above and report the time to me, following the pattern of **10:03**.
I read **9:48**
